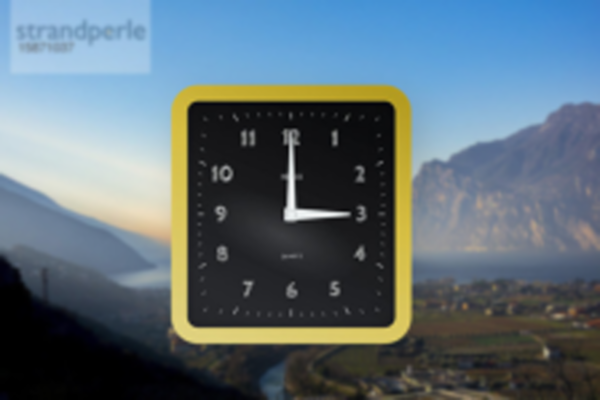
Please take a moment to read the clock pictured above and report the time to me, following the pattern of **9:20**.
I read **3:00**
